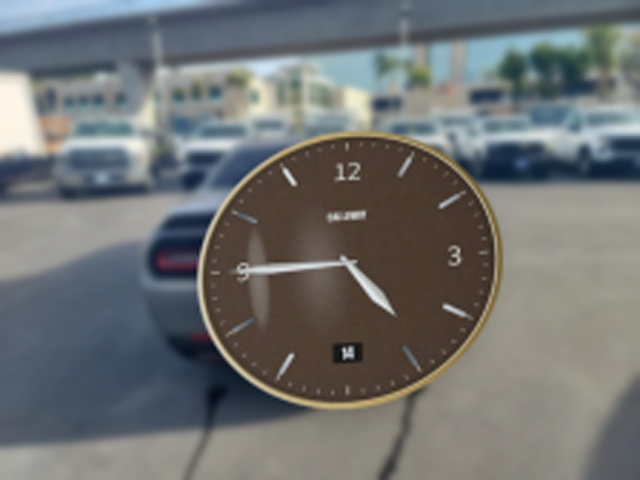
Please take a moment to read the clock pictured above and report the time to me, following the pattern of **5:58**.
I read **4:45**
